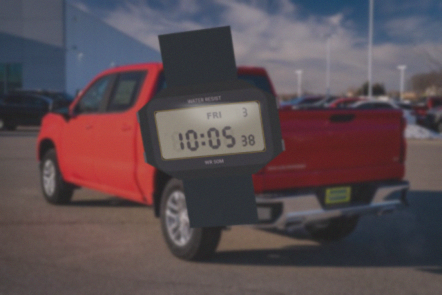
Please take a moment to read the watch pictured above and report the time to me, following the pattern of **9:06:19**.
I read **10:05:38**
